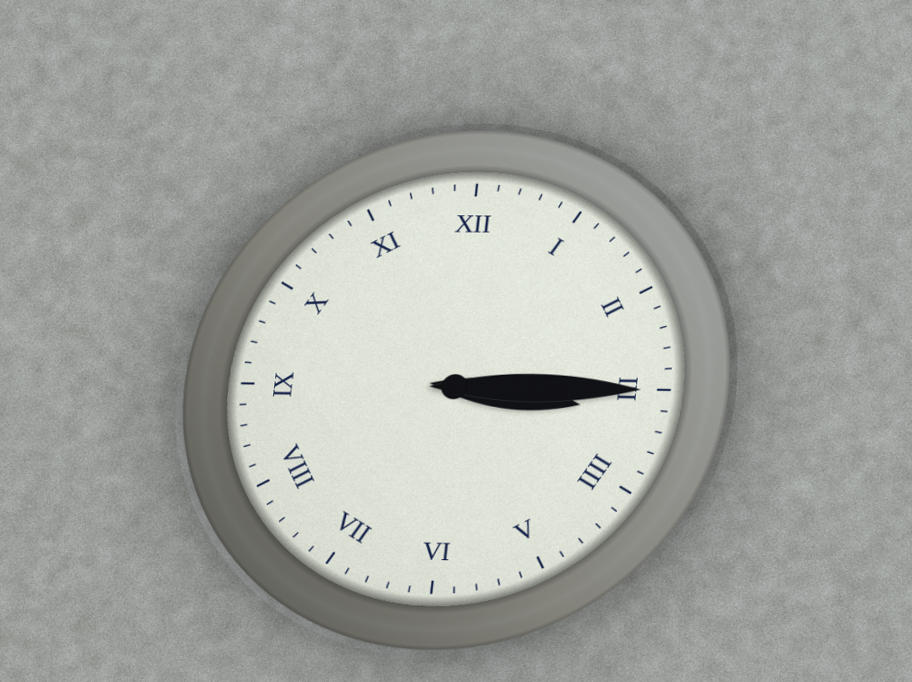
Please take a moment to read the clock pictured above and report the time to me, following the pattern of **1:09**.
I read **3:15**
